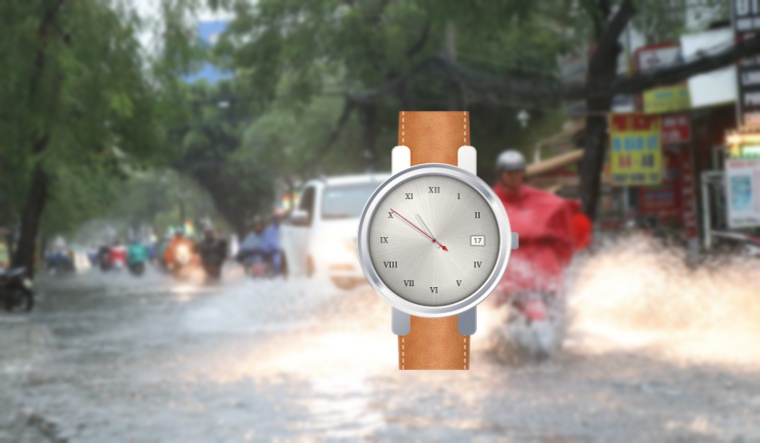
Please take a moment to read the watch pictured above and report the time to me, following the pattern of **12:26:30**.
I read **10:50:51**
